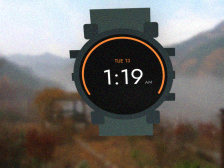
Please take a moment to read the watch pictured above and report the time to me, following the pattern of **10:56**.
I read **1:19**
